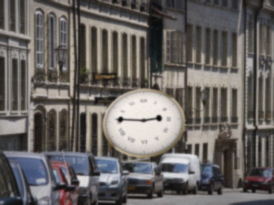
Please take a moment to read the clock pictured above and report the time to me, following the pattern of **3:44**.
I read **2:46**
